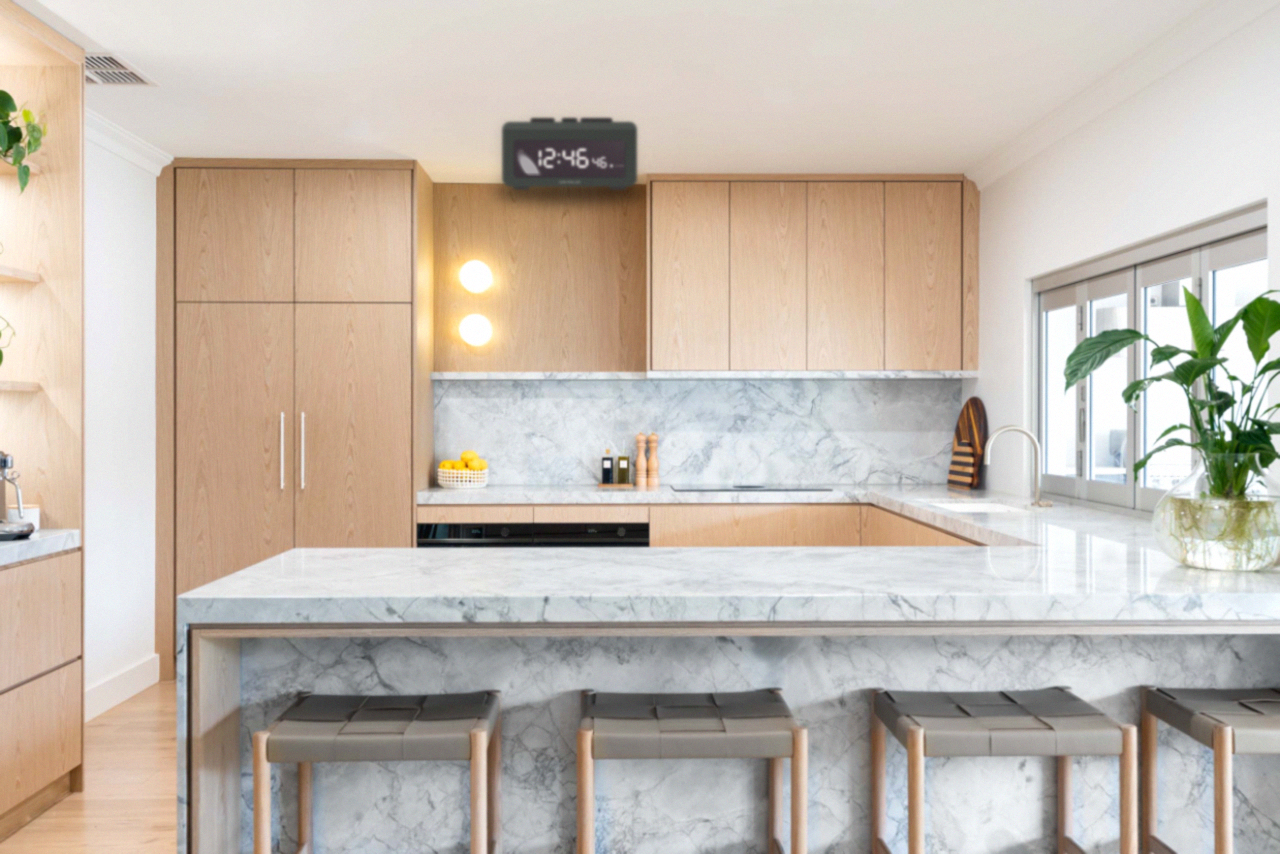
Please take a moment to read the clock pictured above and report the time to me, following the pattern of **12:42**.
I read **12:46**
